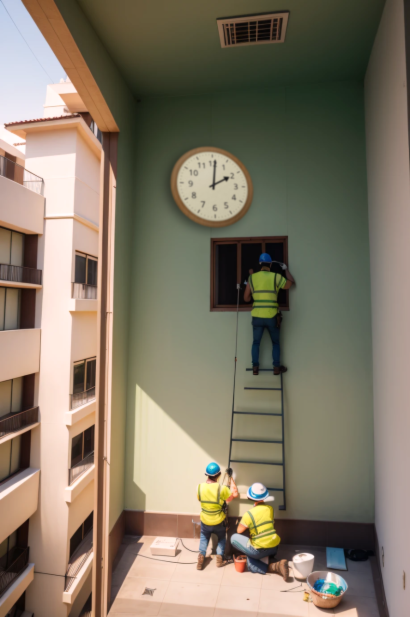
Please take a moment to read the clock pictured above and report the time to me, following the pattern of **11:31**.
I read **2:01**
